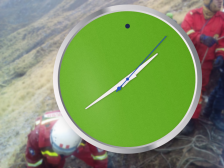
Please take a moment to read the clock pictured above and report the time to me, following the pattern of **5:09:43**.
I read **1:39:07**
